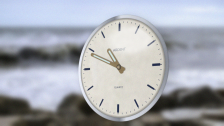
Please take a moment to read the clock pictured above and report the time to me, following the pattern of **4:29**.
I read **10:49**
